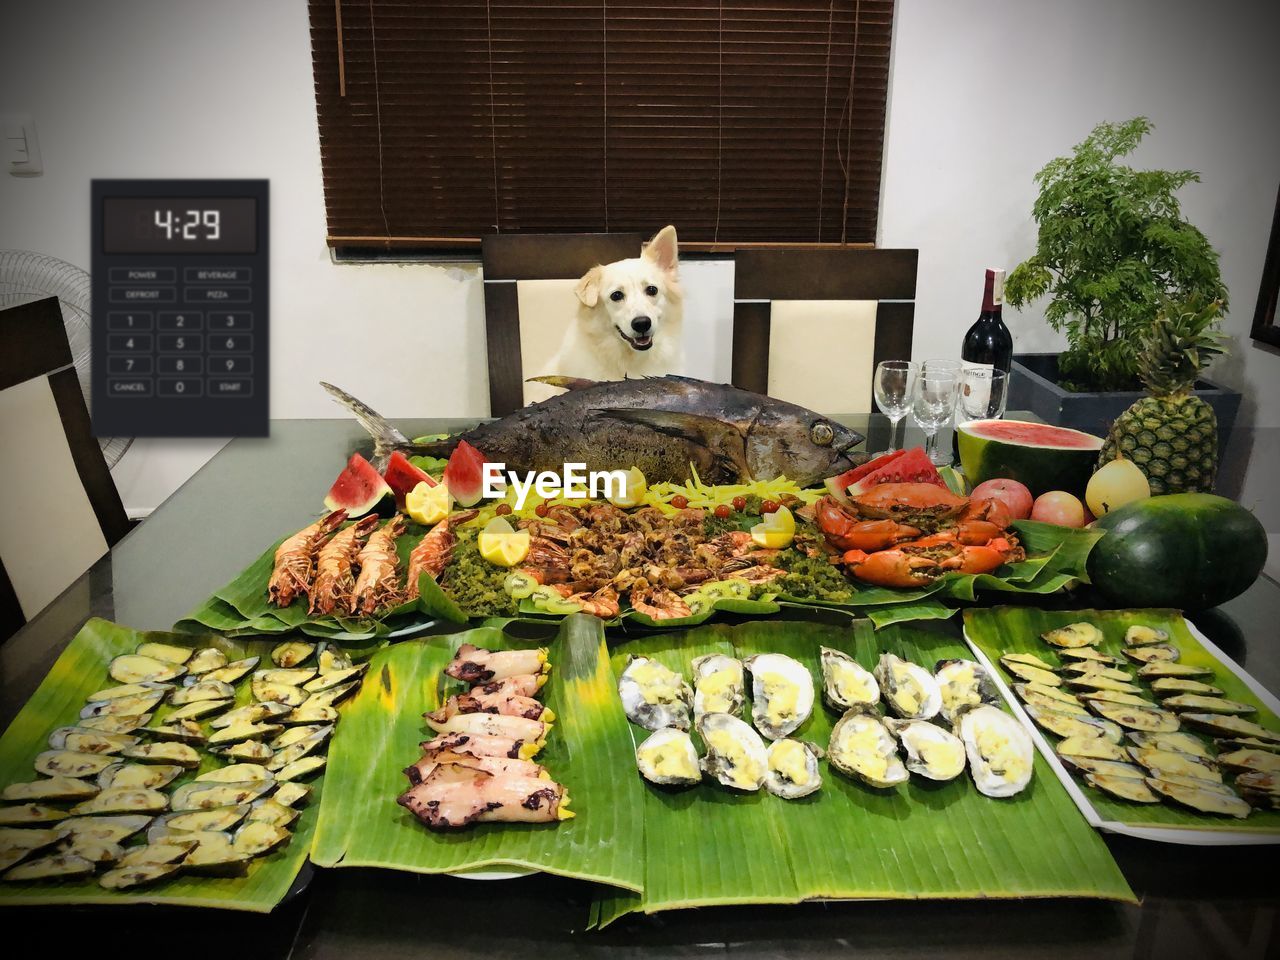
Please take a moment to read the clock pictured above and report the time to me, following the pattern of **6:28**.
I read **4:29**
